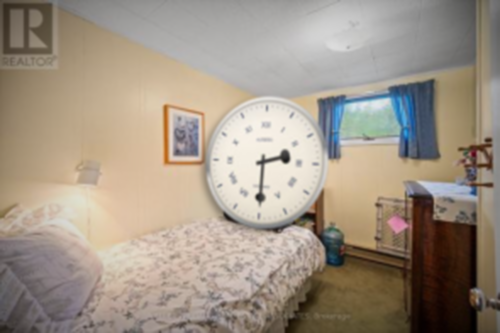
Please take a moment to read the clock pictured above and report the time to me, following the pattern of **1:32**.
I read **2:30**
